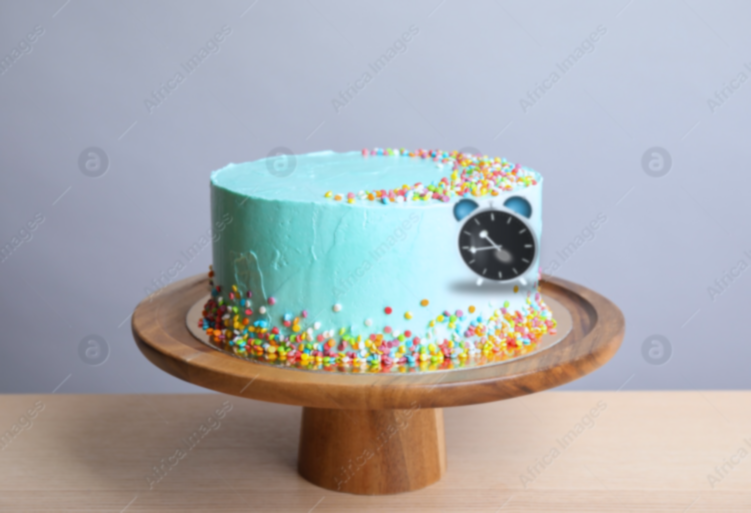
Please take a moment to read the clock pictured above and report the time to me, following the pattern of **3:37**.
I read **10:44**
